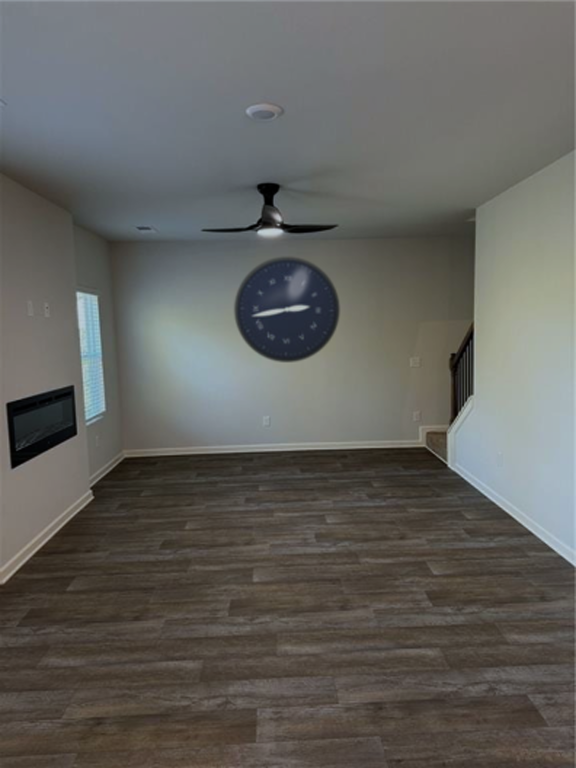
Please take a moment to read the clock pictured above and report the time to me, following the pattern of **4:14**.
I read **2:43**
